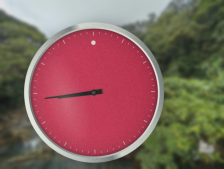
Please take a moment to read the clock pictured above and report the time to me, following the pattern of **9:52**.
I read **8:44**
